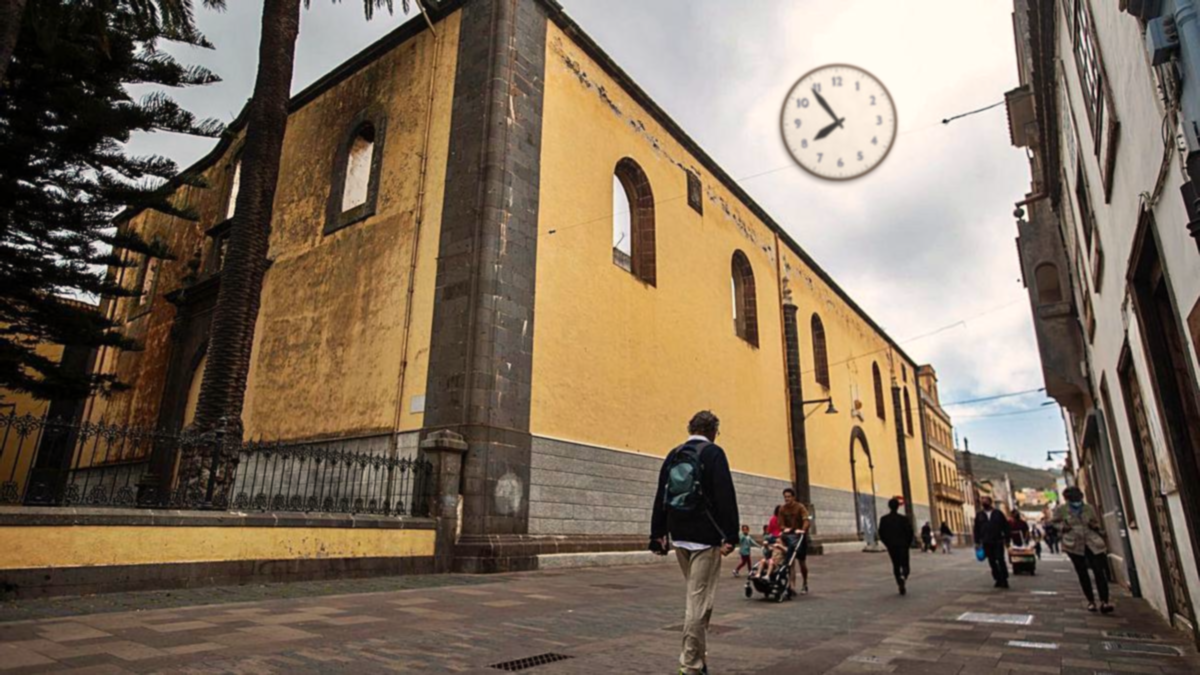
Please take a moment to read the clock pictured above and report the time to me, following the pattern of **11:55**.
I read **7:54**
